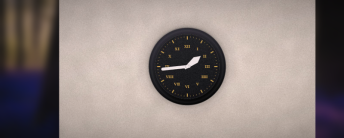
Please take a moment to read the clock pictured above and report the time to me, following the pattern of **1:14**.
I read **1:44**
